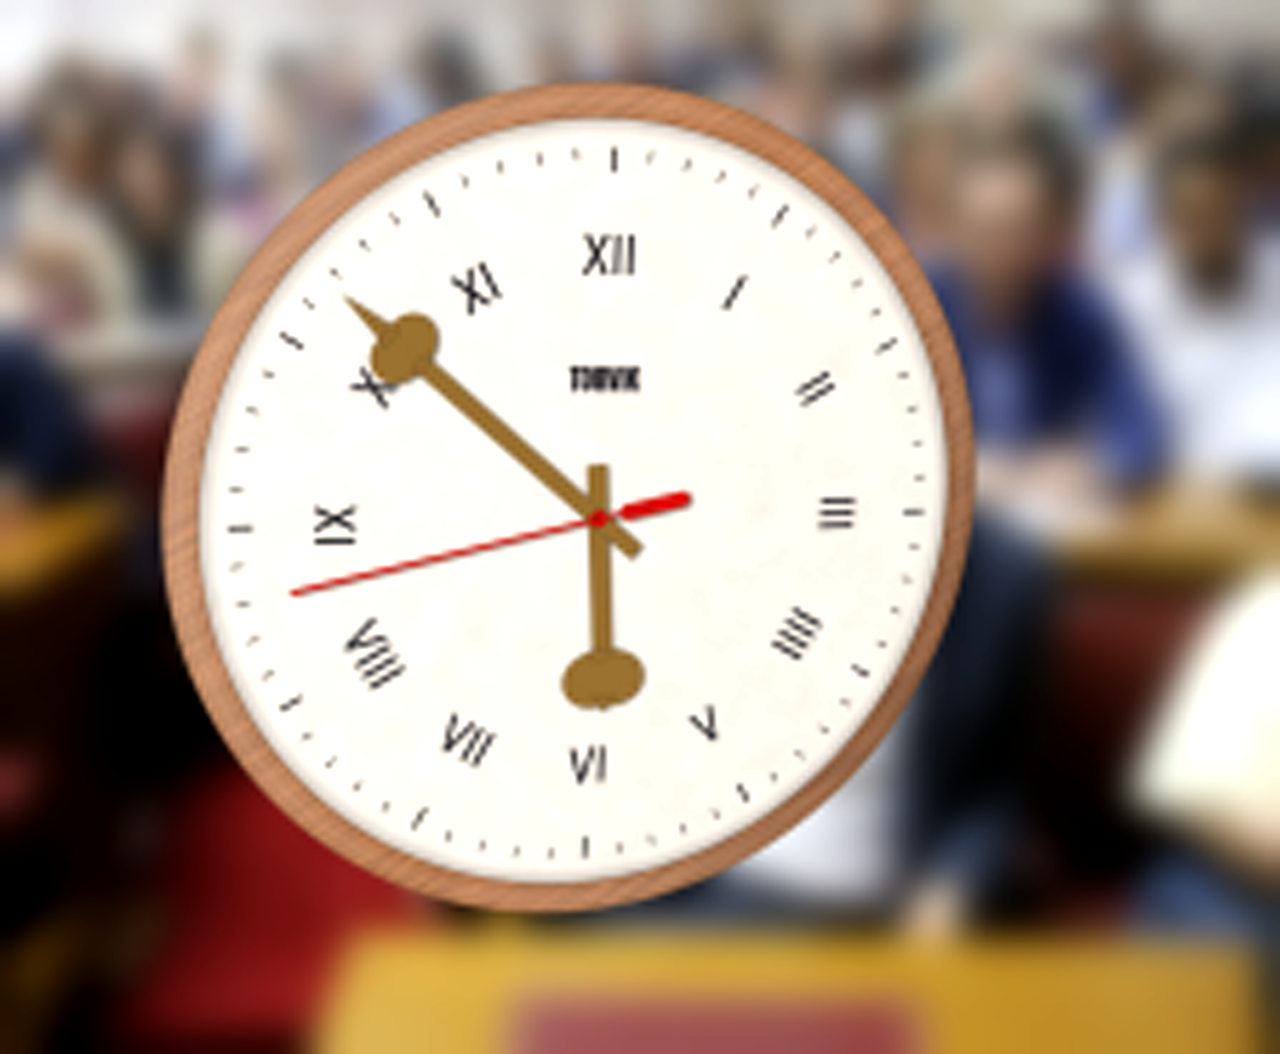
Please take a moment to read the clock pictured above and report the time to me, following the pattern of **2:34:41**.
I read **5:51:43**
